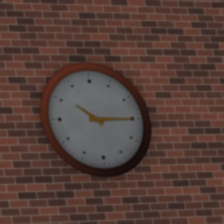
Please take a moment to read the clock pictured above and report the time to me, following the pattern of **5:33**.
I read **10:15**
